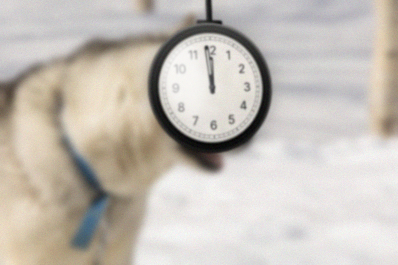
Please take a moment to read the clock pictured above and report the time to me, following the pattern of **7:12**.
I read **11:59**
